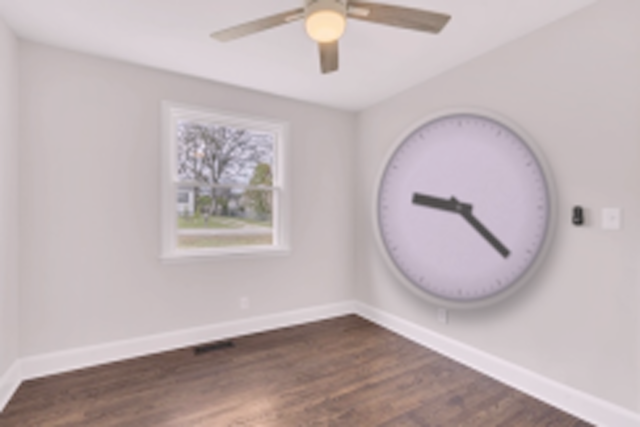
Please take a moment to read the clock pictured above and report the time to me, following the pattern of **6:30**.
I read **9:22**
